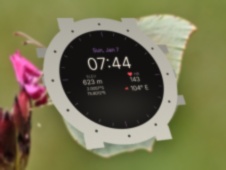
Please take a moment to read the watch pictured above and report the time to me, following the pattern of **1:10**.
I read **7:44**
